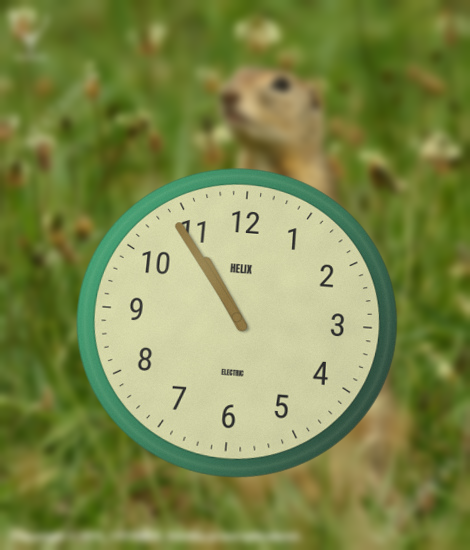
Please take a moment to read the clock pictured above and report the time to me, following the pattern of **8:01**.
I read **10:54**
